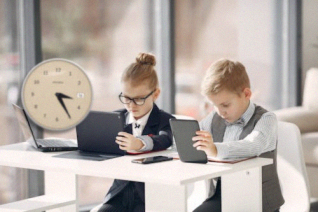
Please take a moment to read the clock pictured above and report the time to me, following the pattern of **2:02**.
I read **3:25**
